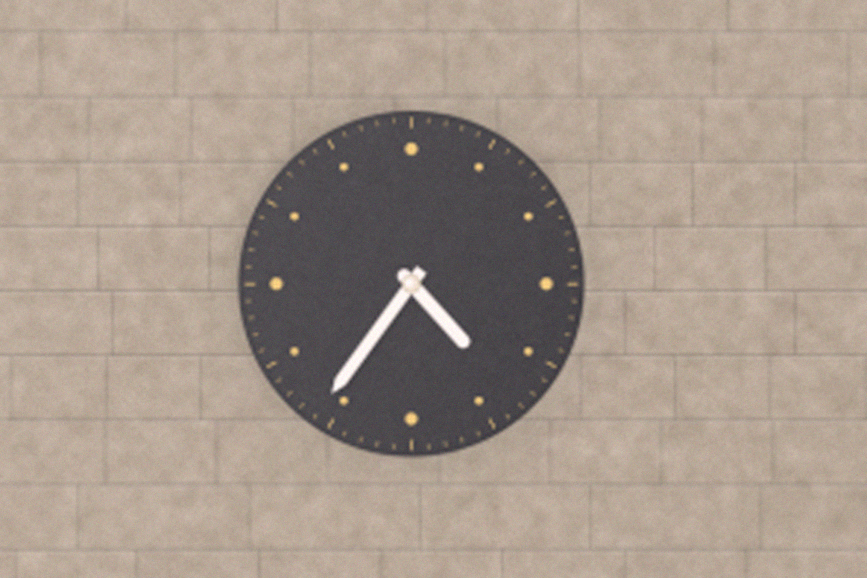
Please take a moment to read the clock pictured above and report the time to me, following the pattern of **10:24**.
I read **4:36**
